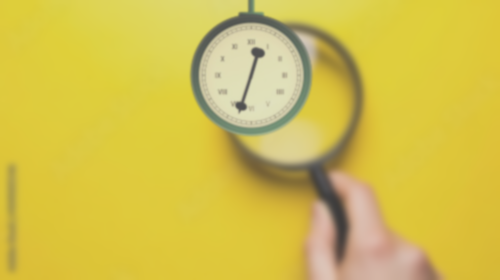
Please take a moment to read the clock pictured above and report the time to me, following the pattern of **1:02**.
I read **12:33**
